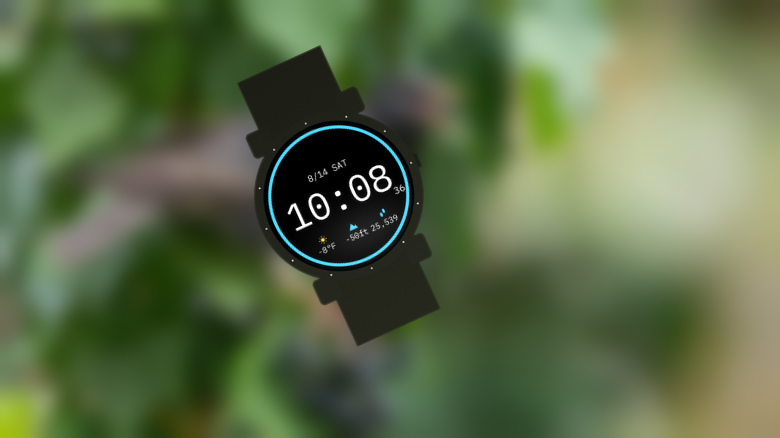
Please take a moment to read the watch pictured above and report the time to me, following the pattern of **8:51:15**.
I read **10:08:36**
